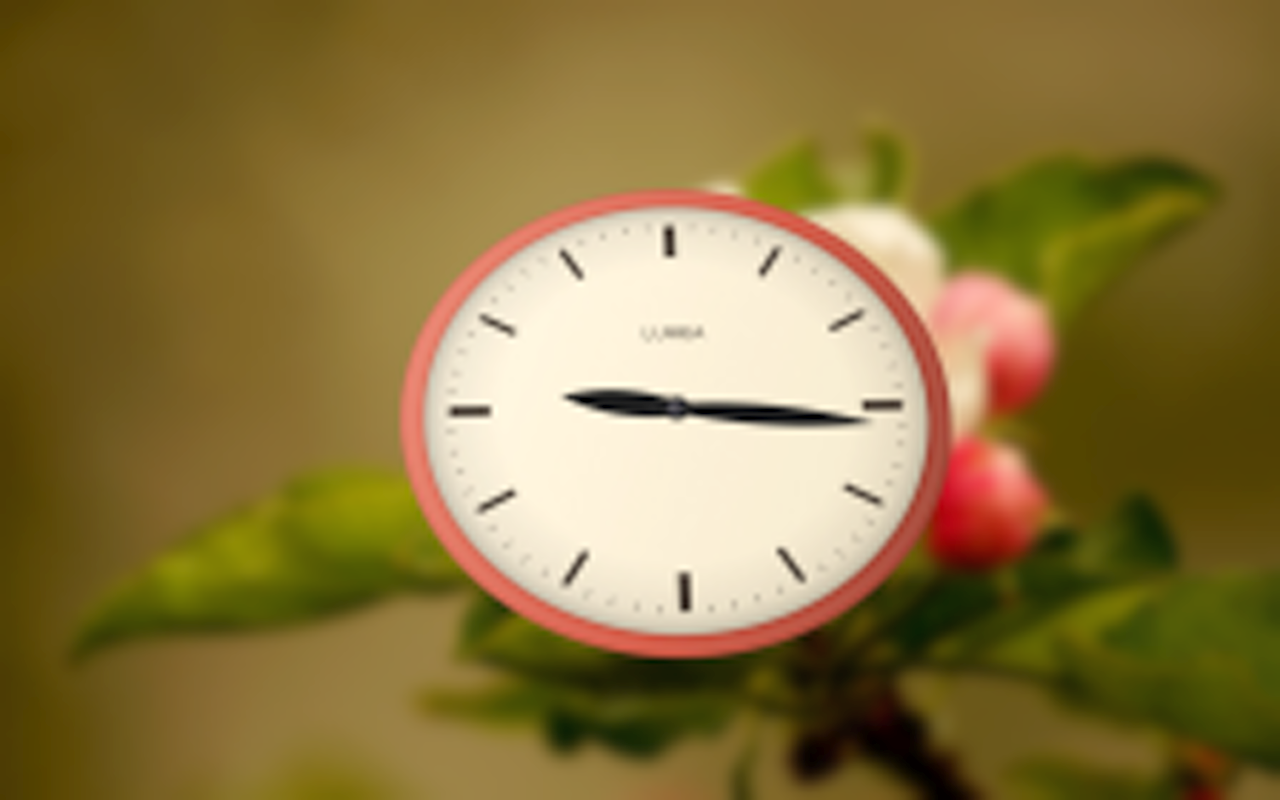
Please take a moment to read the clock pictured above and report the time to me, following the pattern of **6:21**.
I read **9:16**
